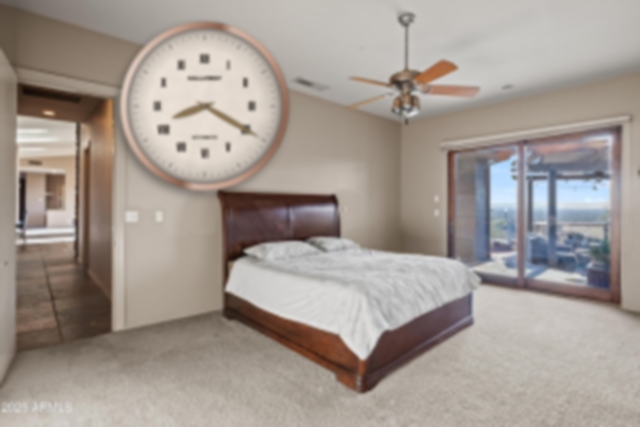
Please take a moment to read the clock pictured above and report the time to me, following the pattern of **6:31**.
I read **8:20**
